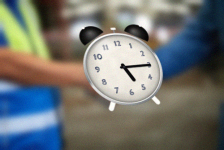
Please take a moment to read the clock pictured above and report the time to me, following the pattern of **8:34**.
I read **5:15**
